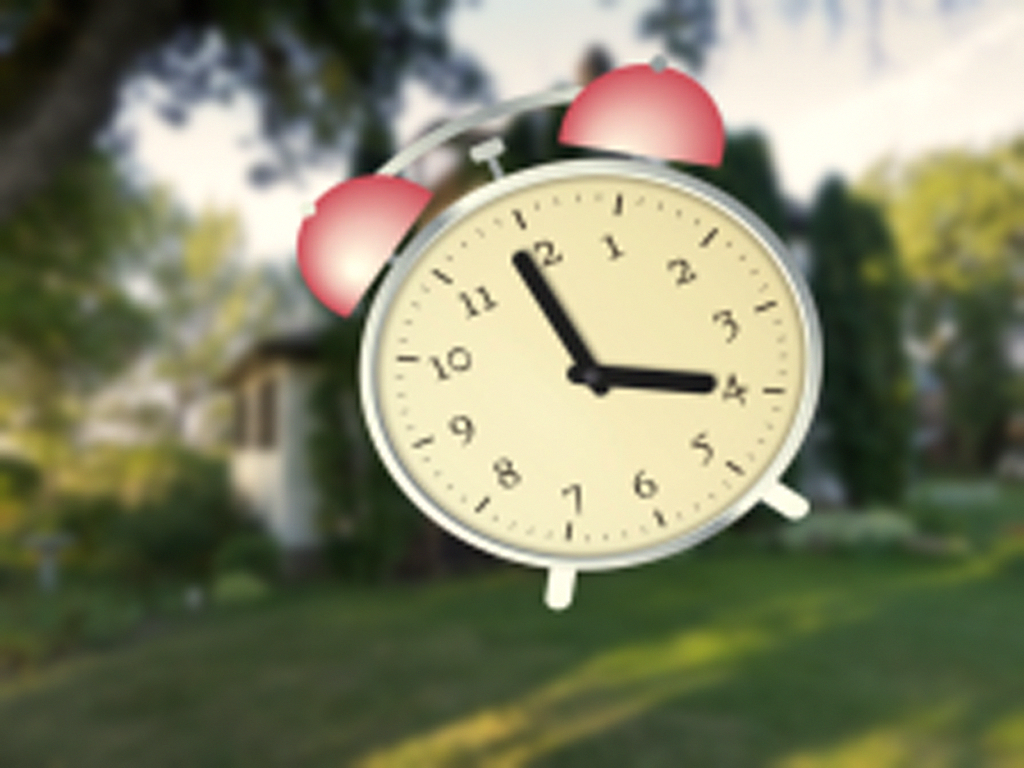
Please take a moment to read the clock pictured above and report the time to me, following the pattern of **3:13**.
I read **3:59**
